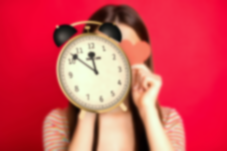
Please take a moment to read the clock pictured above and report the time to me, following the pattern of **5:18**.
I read **11:52**
